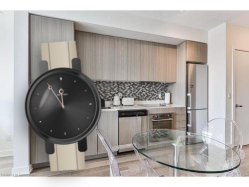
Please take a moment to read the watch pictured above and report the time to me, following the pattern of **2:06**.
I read **11:55**
